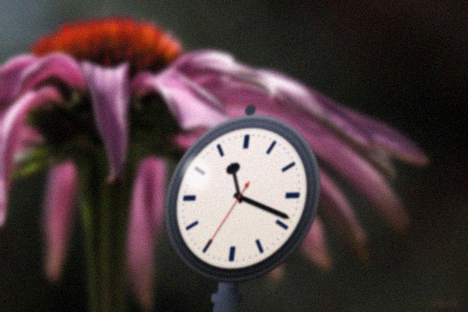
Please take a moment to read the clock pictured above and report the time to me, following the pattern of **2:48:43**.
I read **11:18:35**
